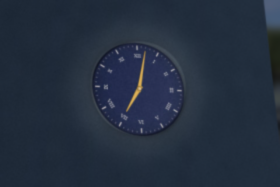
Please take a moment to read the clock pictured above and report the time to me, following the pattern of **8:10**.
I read **7:02**
